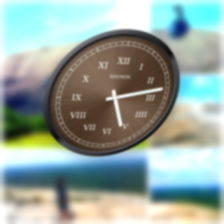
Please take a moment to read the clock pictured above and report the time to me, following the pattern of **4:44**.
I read **5:13**
